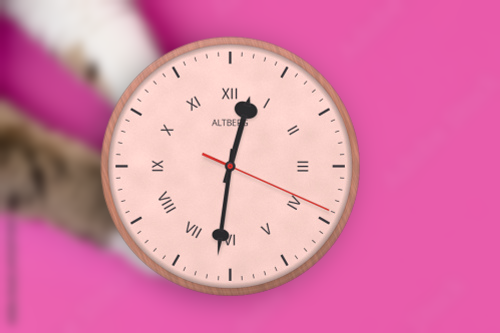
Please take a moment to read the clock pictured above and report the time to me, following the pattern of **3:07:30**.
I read **12:31:19**
